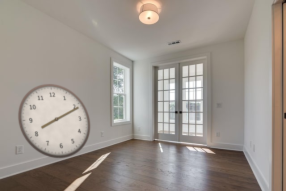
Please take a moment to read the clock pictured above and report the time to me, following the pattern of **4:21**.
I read **8:11**
